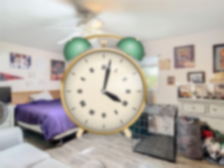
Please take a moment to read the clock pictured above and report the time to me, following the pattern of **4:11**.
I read **4:02**
